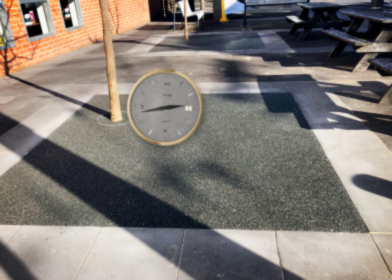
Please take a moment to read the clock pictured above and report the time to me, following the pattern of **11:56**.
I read **2:43**
